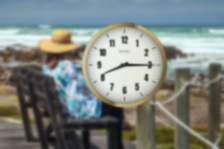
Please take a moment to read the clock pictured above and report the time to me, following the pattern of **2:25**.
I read **8:15**
